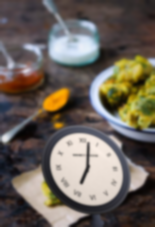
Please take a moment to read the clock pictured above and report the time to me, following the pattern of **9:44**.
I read **7:02**
